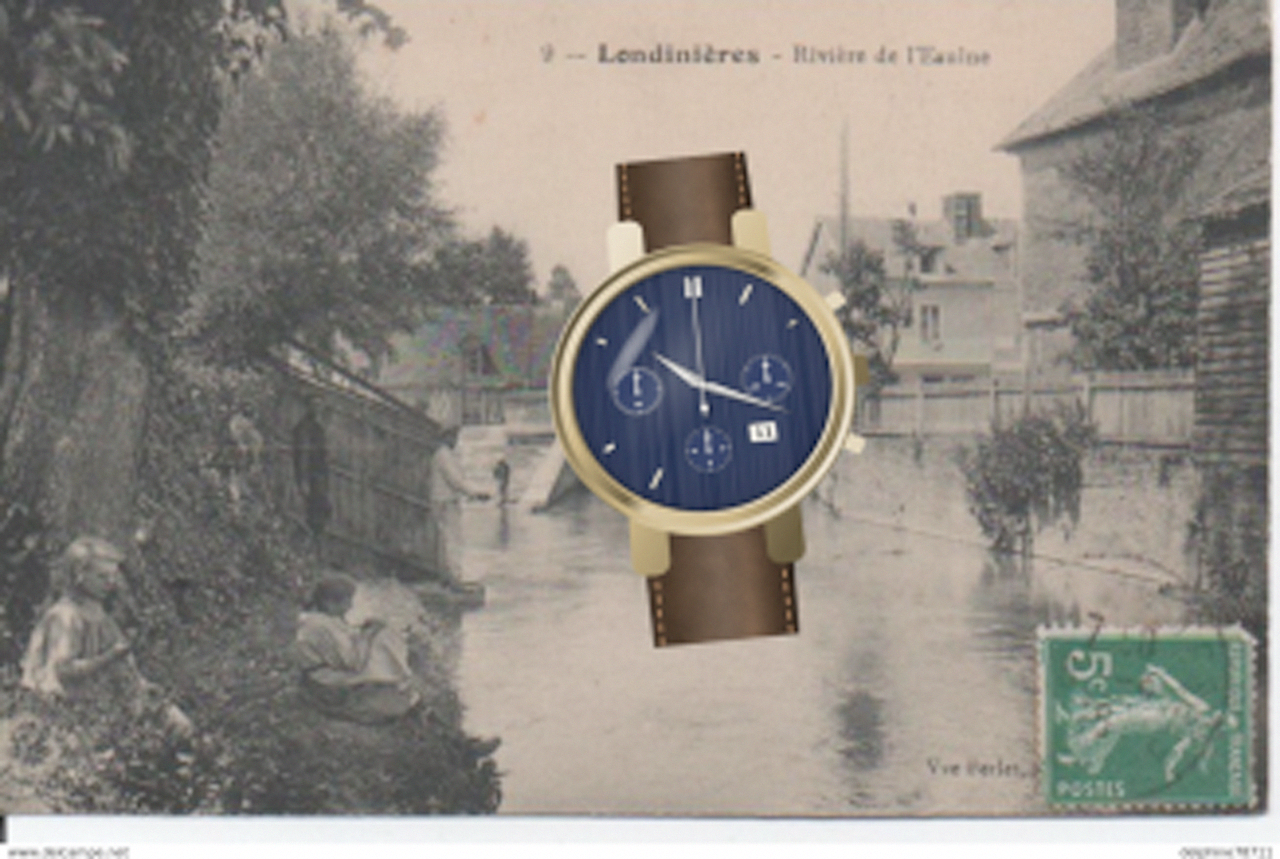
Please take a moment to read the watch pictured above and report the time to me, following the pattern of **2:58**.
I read **10:19**
